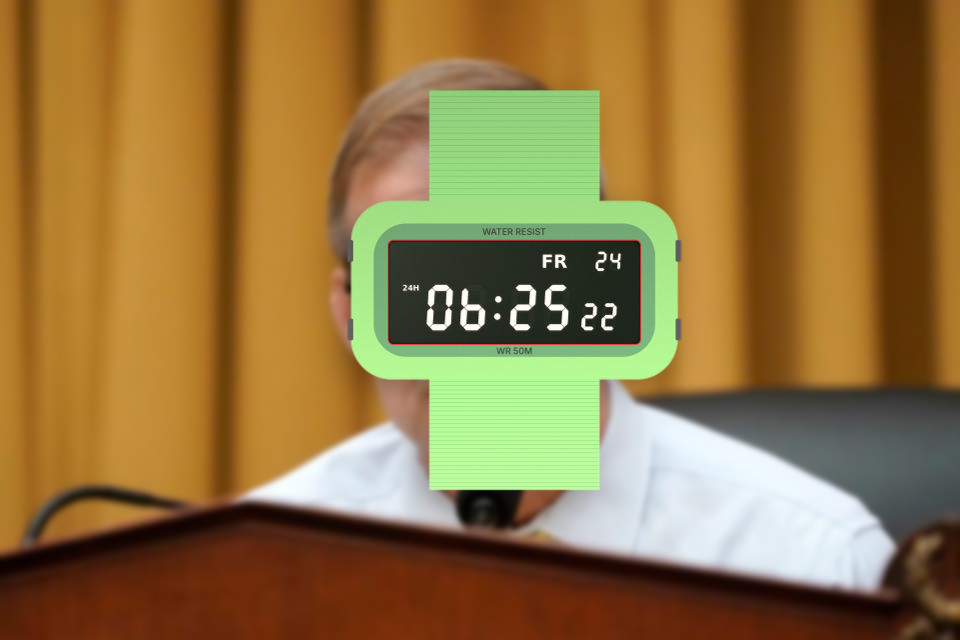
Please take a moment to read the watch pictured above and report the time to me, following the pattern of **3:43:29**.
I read **6:25:22**
